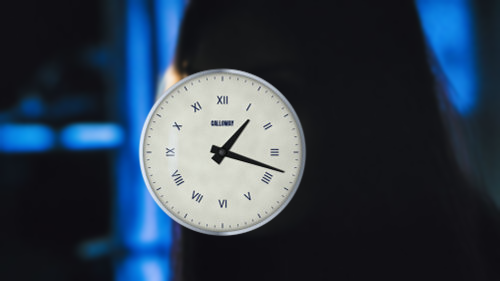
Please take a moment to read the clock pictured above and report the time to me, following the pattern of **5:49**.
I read **1:18**
